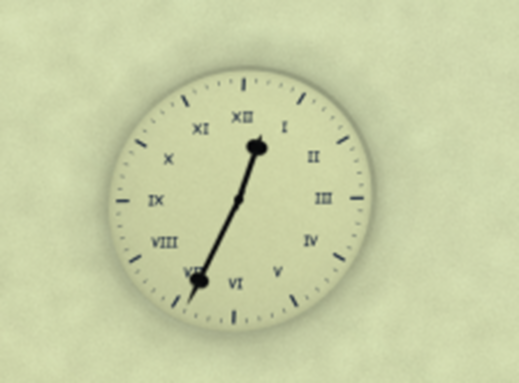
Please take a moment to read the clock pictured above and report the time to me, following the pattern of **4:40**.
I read **12:34**
